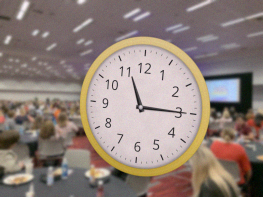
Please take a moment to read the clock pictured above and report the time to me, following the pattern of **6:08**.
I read **11:15**
